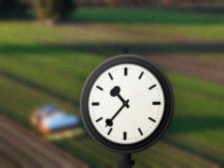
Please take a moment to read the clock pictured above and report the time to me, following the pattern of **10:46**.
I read **10:37**
